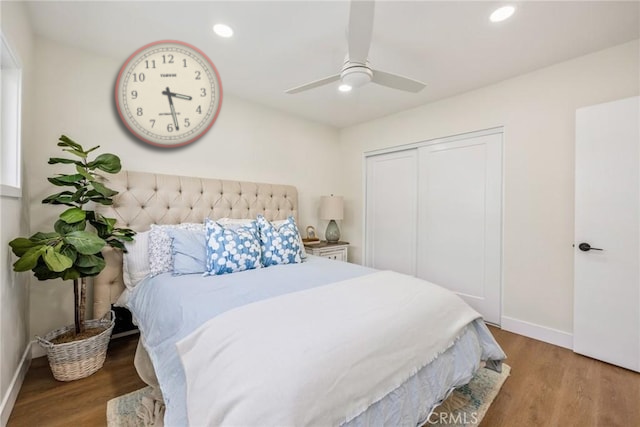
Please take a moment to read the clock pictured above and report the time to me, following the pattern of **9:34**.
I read **3:28**
